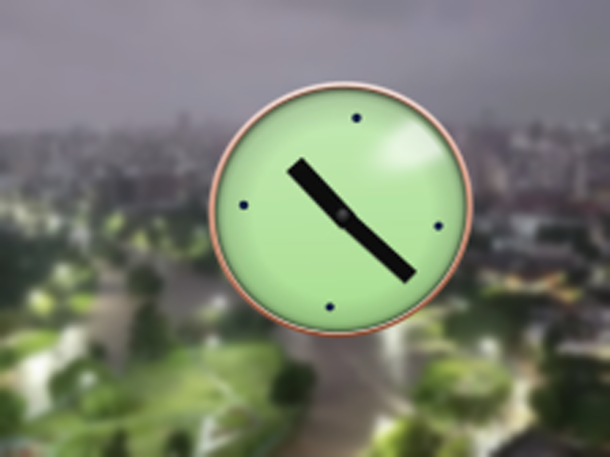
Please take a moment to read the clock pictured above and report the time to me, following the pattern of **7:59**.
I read **10:21**
